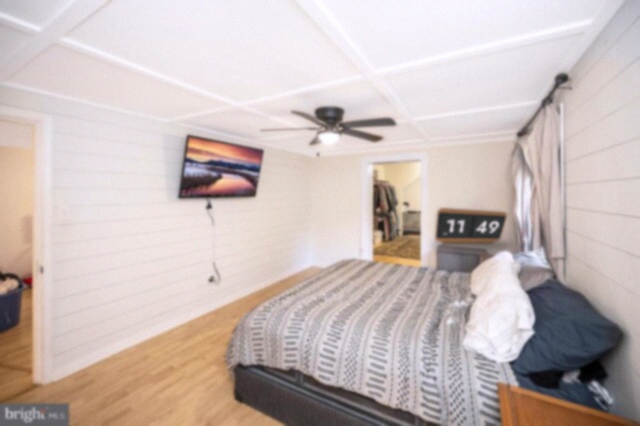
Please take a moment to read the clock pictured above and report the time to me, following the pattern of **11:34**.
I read **11:49**
